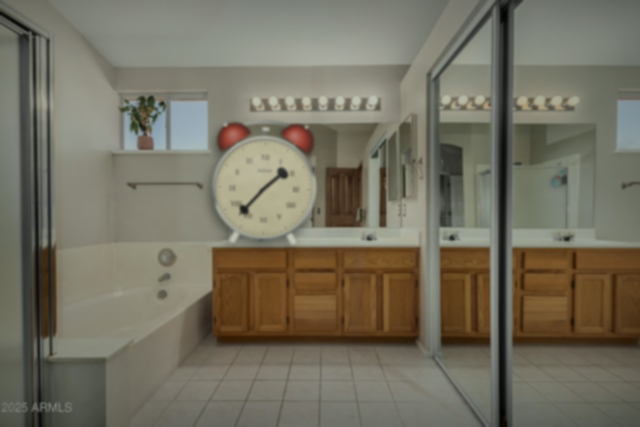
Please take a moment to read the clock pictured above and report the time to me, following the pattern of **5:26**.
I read **1:37**
